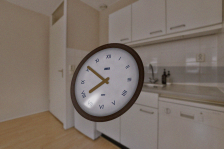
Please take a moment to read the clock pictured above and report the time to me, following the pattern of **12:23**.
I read **7:51**
